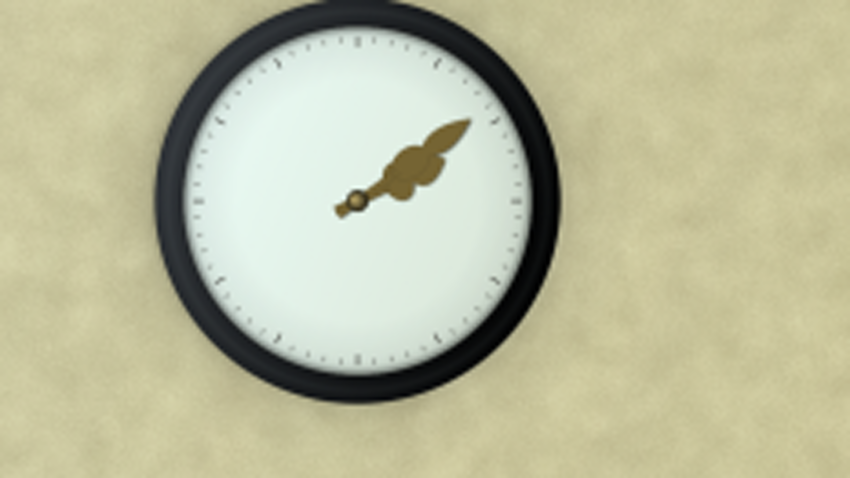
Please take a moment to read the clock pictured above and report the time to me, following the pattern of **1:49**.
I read **2:09**
